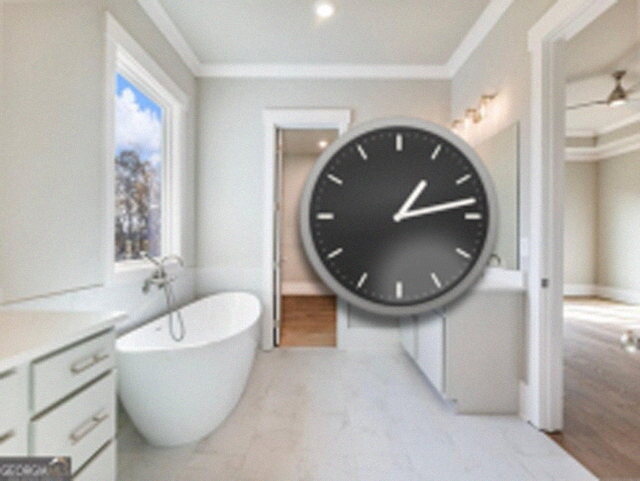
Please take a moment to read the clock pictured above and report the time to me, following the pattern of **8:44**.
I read **1:13**
